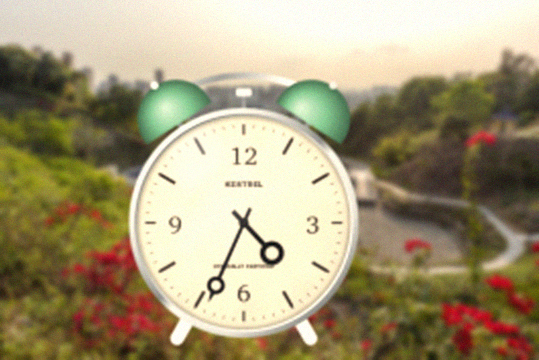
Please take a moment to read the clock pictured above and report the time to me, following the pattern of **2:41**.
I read **4:34**
